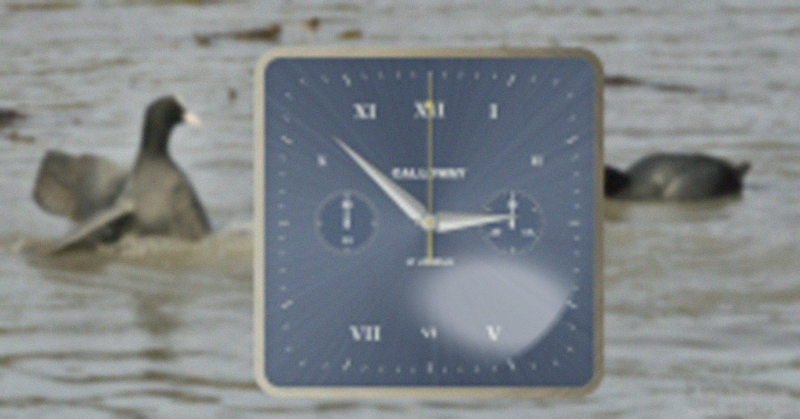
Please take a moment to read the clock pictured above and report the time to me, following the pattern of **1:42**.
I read **2:52**
